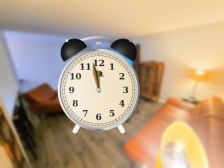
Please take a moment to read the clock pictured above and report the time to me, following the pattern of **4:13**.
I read **11:58**
